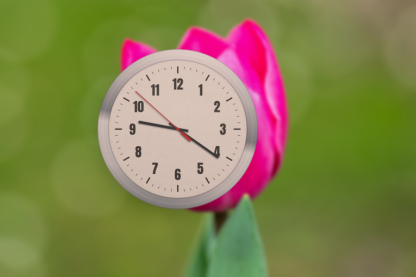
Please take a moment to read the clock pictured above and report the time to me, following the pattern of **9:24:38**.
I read **9:20:52**
